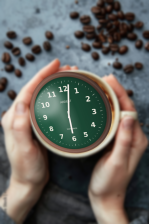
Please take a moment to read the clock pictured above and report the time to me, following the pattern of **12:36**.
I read **6:02**
